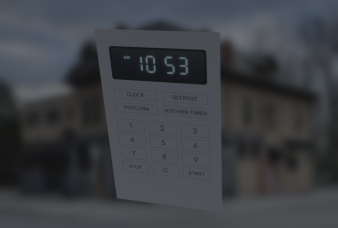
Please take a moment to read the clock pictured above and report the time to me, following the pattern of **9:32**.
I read **10:53**
